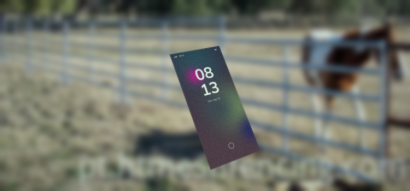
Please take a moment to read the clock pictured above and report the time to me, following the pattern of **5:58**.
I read **8:13**
